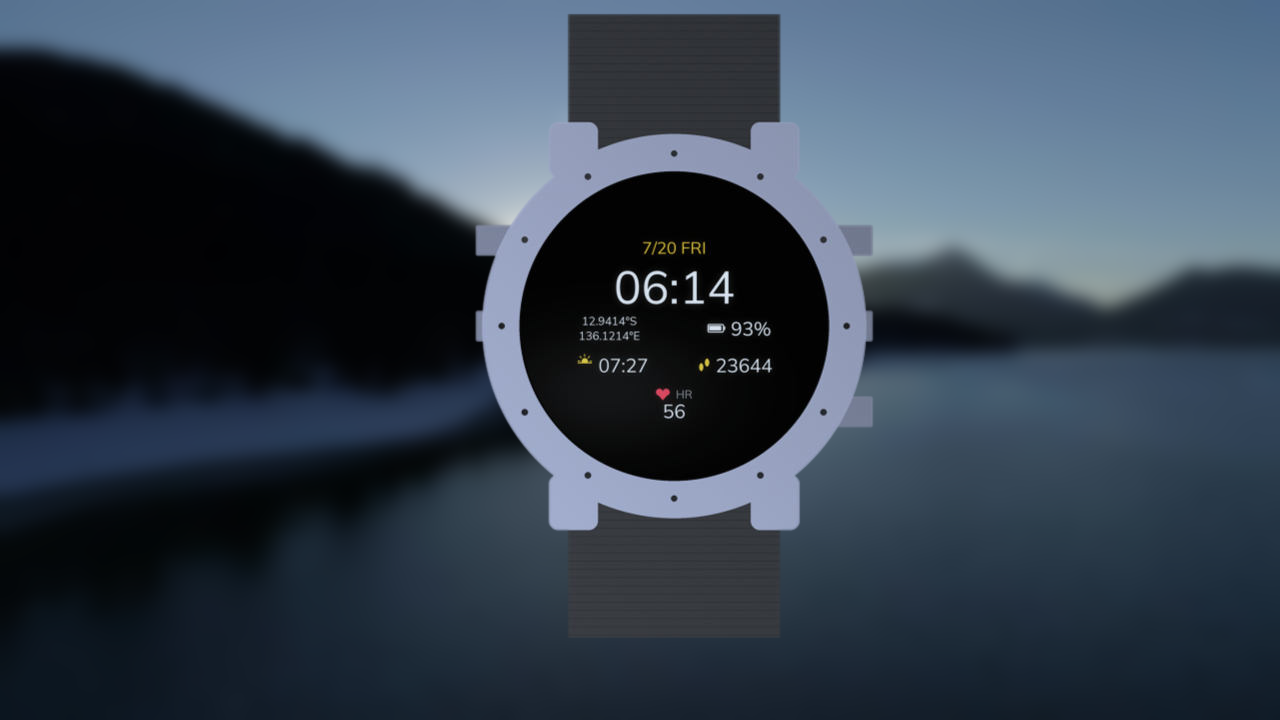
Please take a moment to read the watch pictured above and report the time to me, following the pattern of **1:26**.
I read **6:14**
